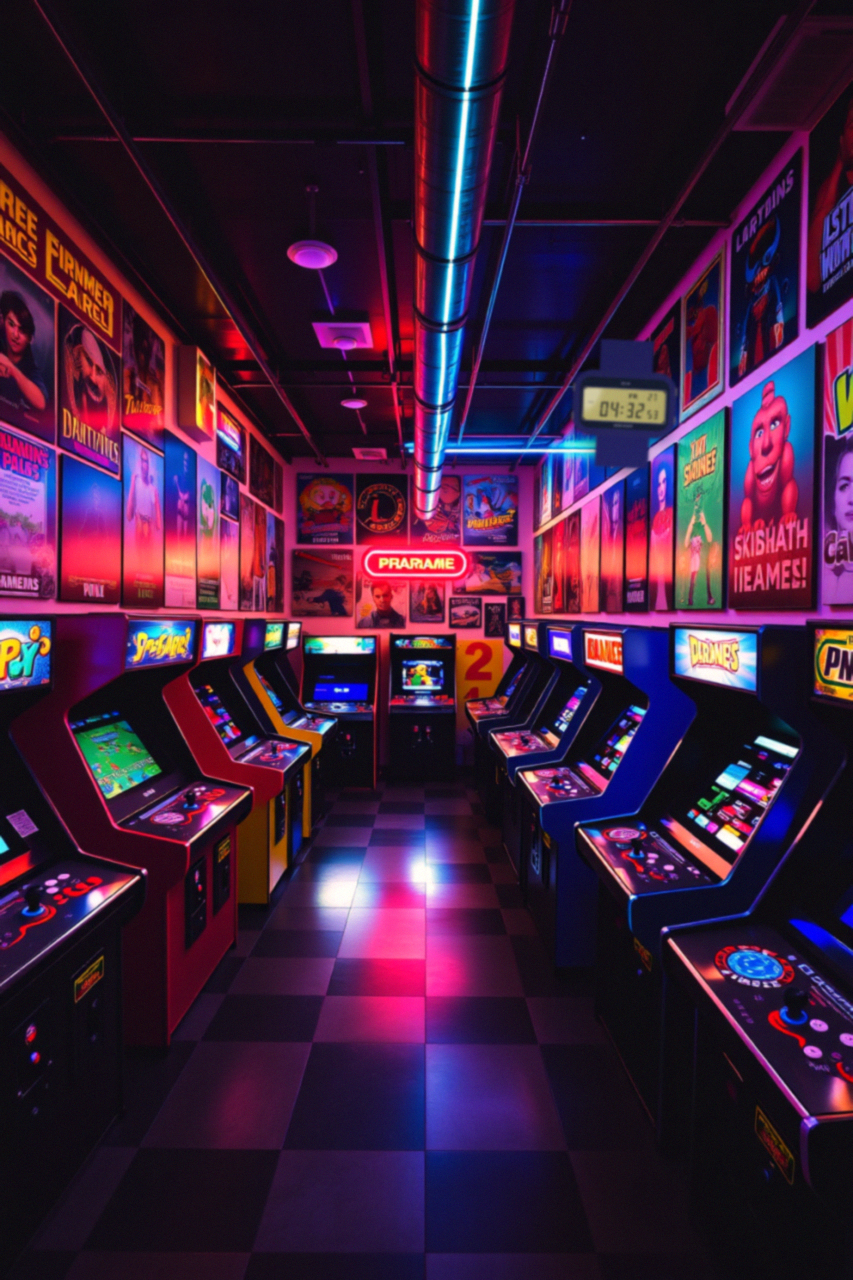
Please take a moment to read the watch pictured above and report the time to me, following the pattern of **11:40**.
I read **4:32**
